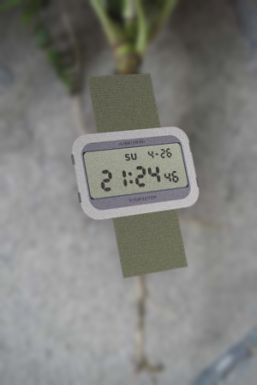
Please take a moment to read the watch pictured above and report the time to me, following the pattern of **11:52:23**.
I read **21:24:46**
